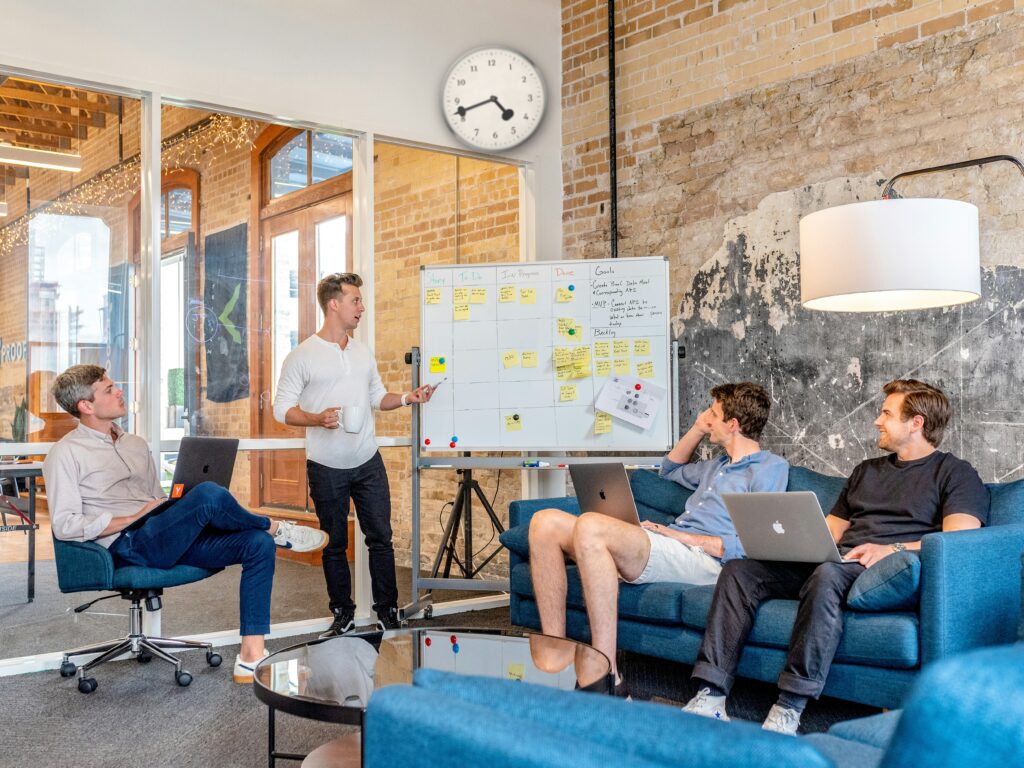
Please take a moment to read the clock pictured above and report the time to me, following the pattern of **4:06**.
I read **4:42**
